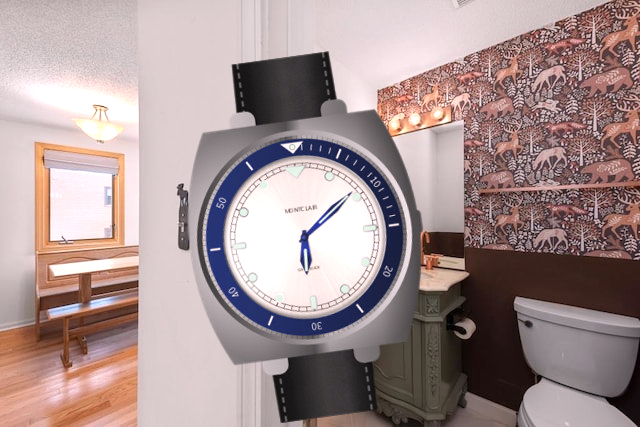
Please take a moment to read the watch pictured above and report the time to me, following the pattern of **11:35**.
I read **6:09**
